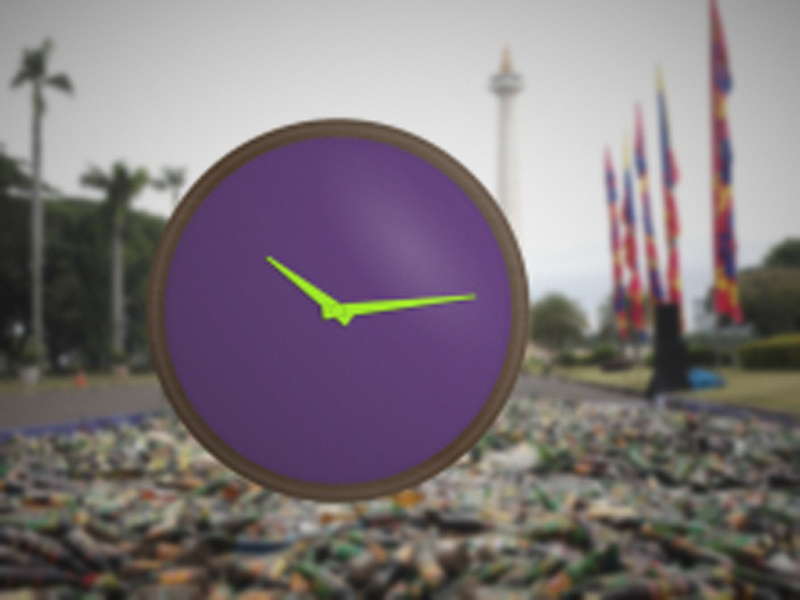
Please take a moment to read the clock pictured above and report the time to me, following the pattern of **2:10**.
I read **10:14**
